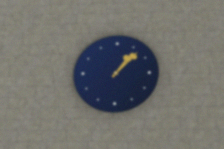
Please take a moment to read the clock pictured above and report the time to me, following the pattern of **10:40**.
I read **1:07**
